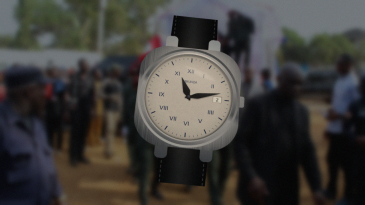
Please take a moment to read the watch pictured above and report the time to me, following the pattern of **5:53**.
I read **11:13**
